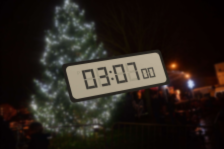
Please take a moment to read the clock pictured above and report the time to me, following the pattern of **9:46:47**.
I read **3:07:00**
